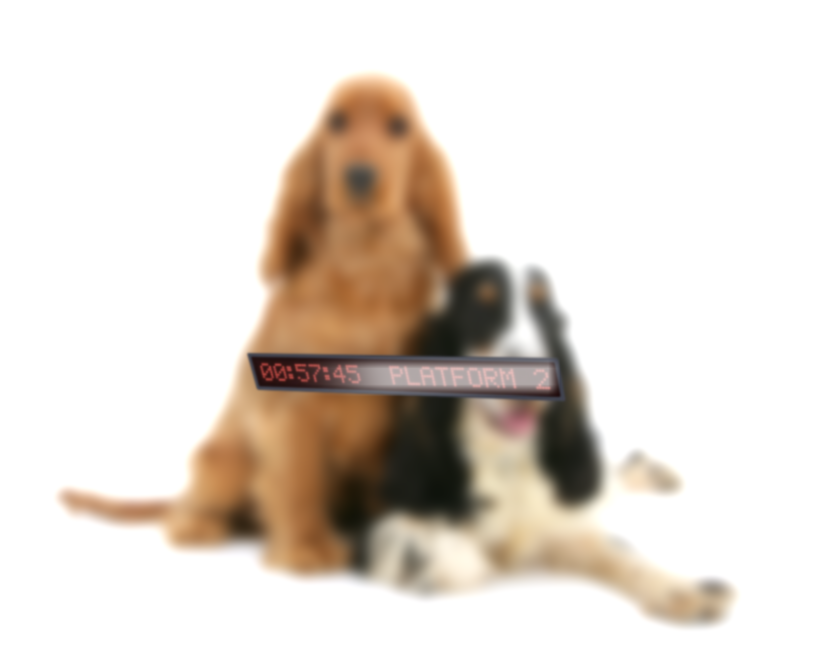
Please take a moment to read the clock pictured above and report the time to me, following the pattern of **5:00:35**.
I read **0:57:45**
